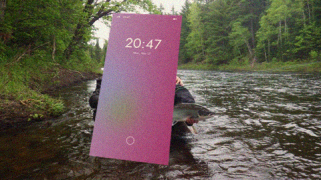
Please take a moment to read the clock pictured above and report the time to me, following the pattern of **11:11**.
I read **20:47**
